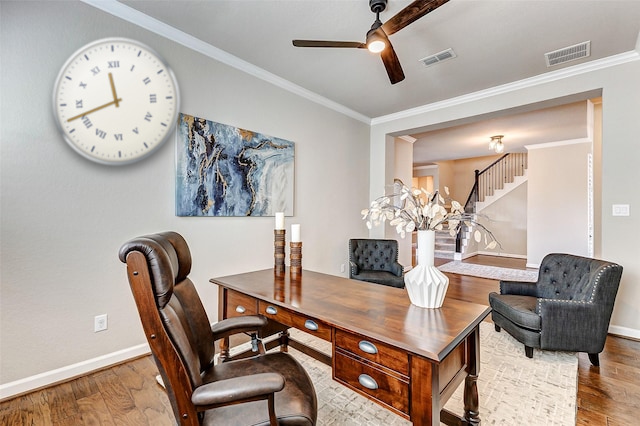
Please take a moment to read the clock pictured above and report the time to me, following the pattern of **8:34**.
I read **11:42**
